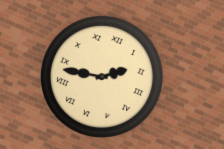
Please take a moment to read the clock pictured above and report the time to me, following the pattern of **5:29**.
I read **1:43**
